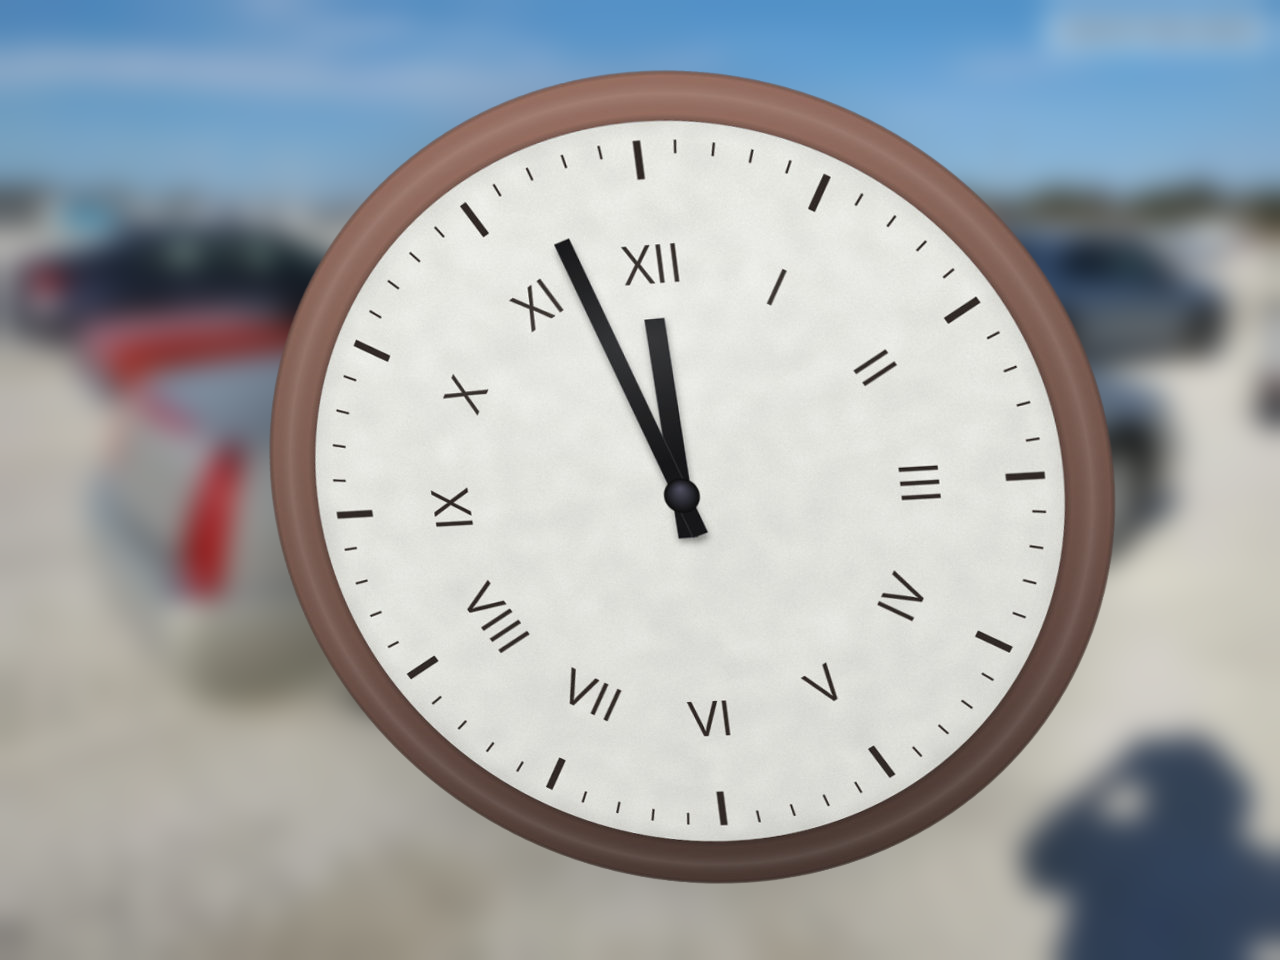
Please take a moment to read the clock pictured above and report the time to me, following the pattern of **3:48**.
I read **11:57**
